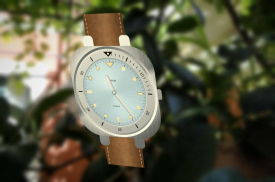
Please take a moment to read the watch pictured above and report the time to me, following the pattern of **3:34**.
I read **11:24**
